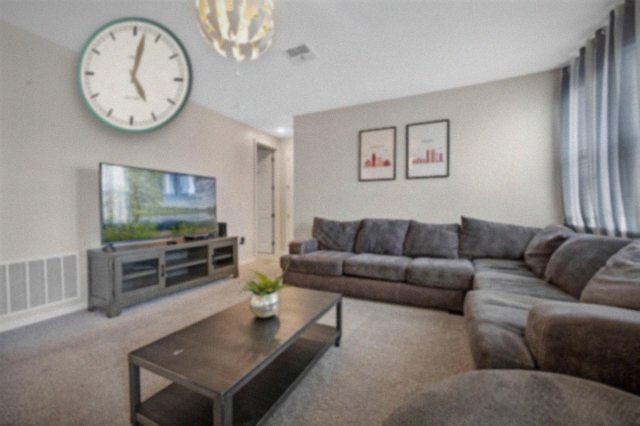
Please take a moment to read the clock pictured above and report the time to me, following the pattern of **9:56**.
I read **5:02**
